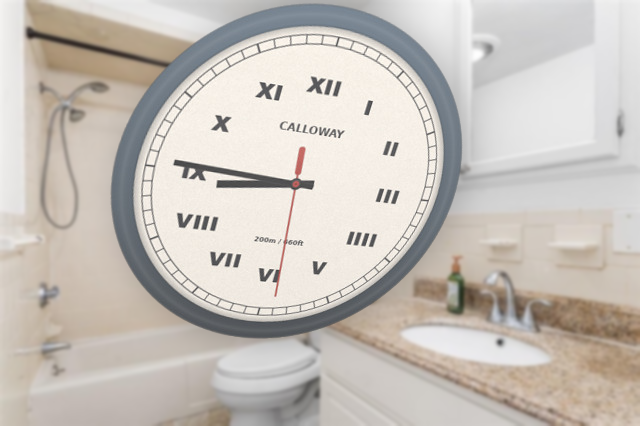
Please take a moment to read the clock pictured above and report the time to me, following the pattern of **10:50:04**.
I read **8:45:29**
